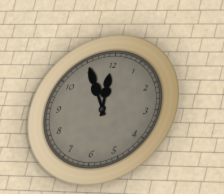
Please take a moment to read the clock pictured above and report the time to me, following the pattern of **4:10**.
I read **11:55**
